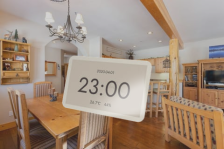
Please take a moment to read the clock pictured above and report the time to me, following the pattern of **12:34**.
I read **23:00**
